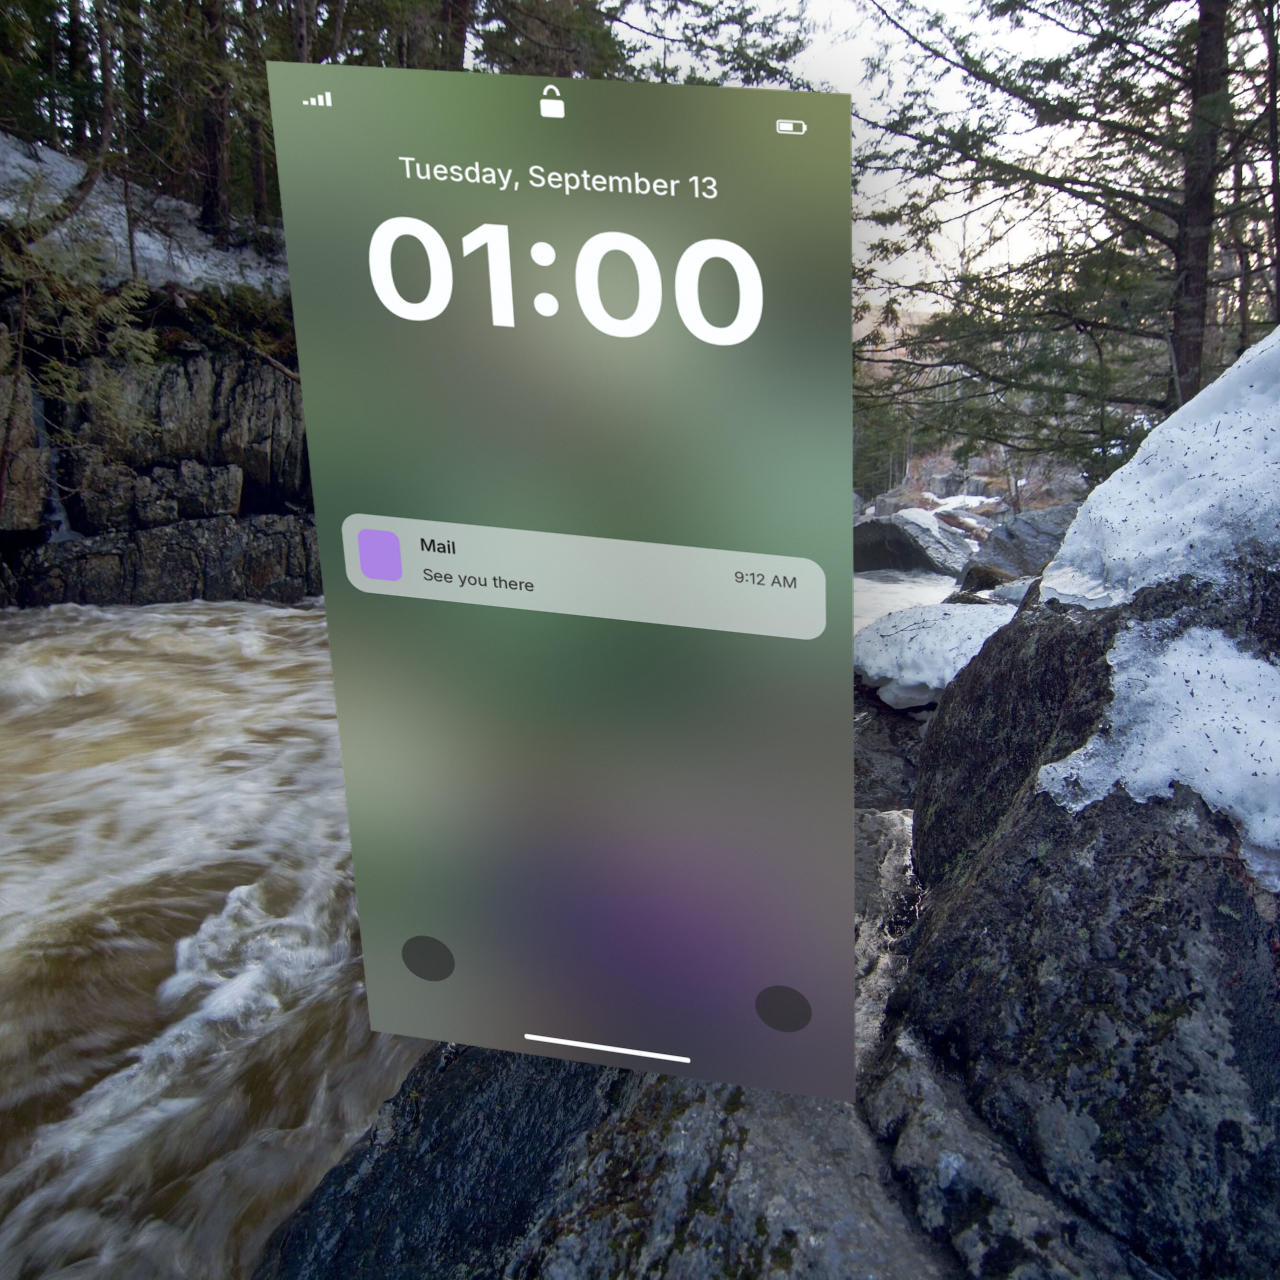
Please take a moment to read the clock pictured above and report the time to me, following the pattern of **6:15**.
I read **1:00**
